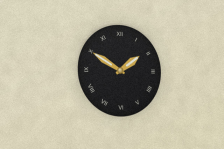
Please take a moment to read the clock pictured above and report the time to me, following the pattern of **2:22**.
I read **1:50**
